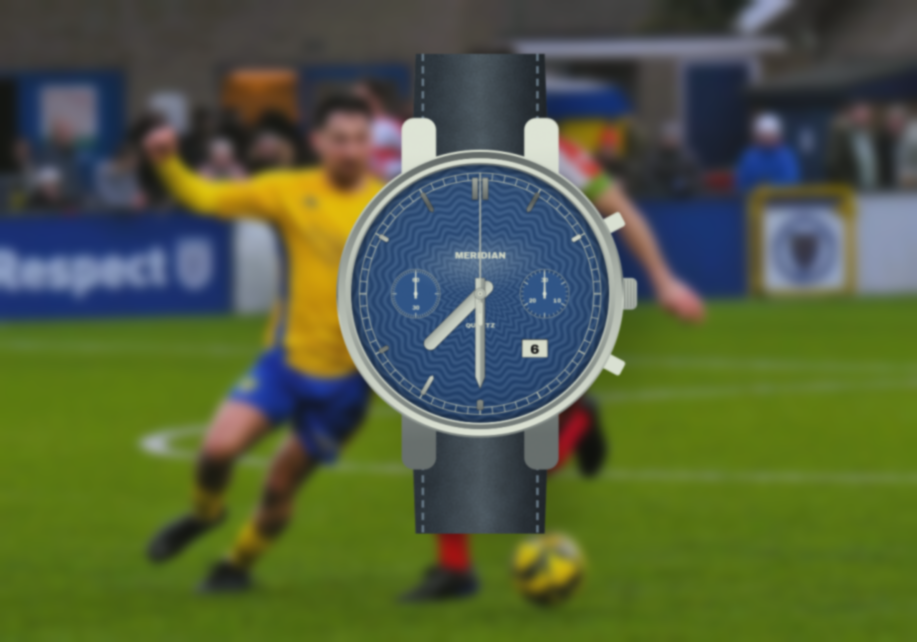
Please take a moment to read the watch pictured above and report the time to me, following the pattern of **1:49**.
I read **7:30**
